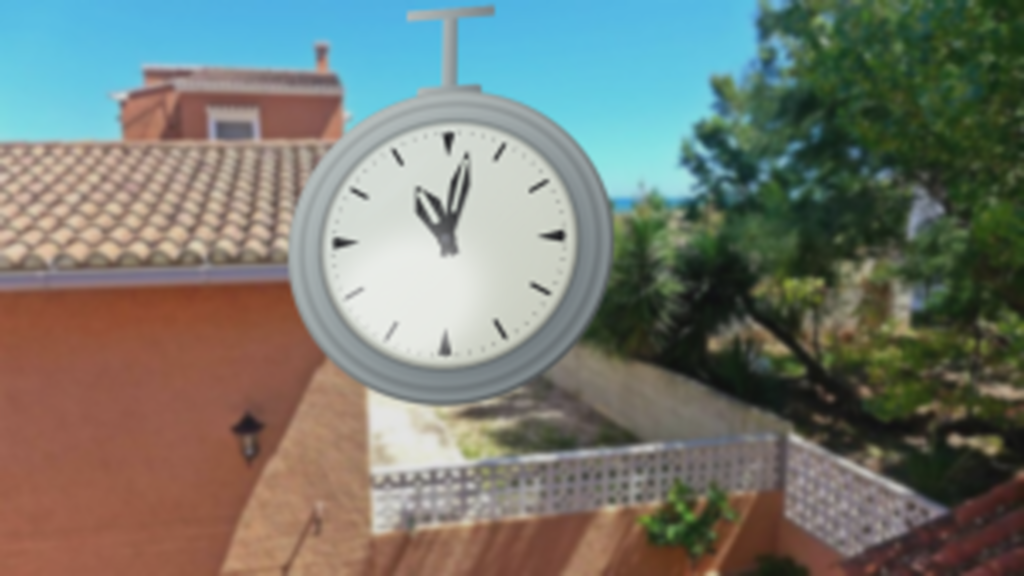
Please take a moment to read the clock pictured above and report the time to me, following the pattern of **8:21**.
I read **11:02**
